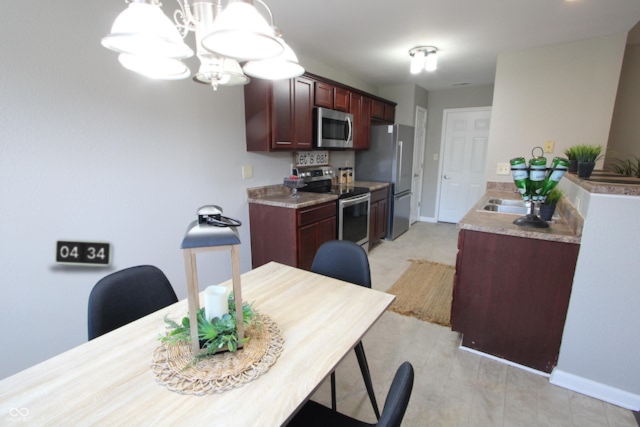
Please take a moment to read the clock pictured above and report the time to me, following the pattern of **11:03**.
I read **4:34**
